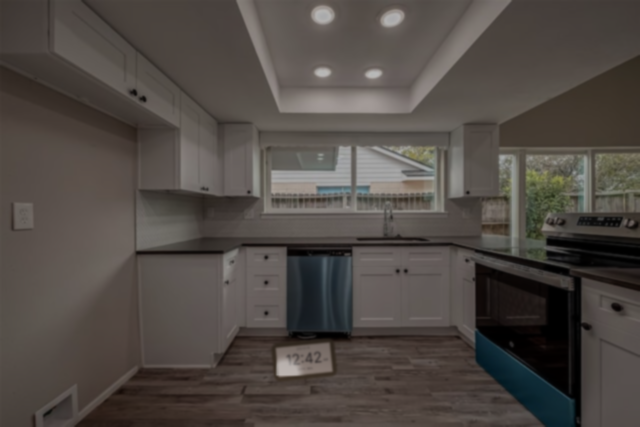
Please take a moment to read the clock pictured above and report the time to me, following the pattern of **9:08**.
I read **12:42**
